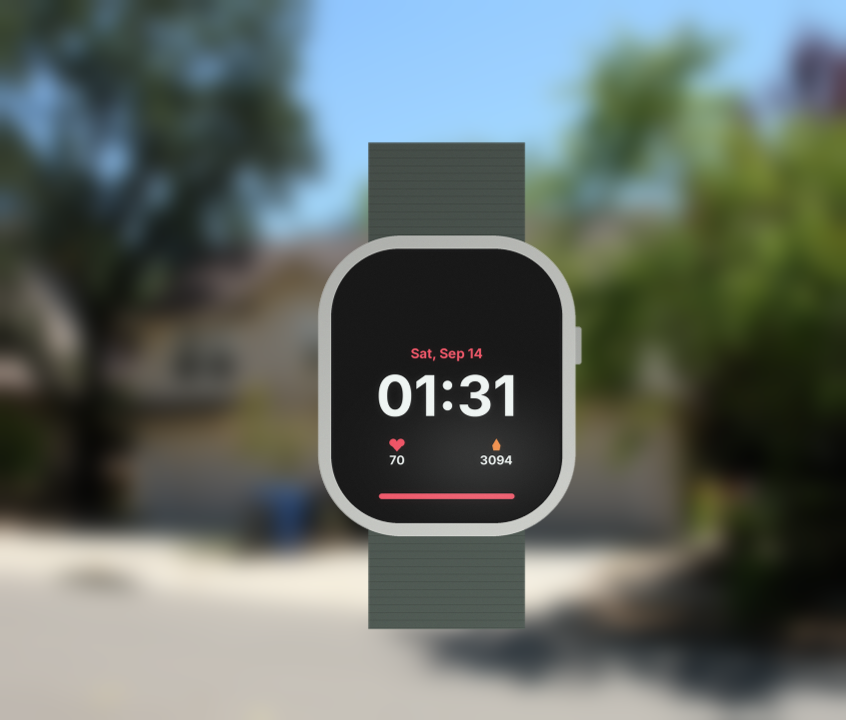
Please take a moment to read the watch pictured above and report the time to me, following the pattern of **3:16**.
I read **1:31**
